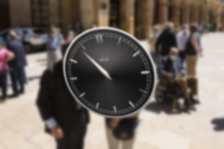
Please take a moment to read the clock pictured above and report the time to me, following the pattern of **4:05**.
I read **10:54**
